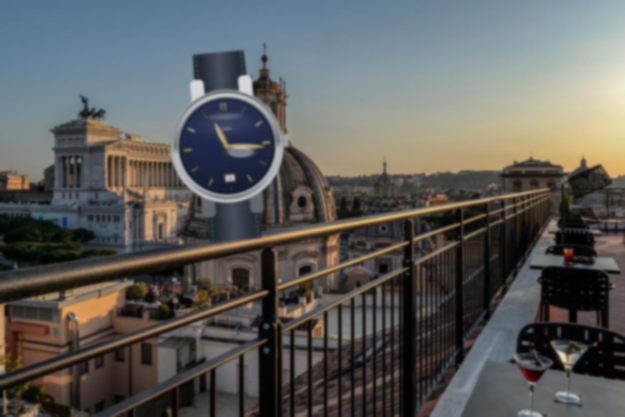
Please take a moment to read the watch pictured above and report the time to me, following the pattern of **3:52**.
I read **11:16**
